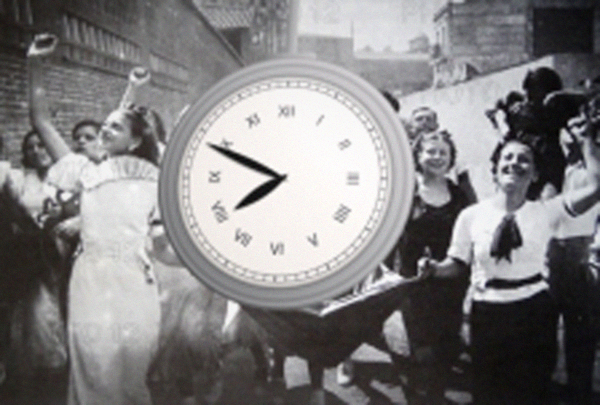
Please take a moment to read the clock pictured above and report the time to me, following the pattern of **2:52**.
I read **7:49**
